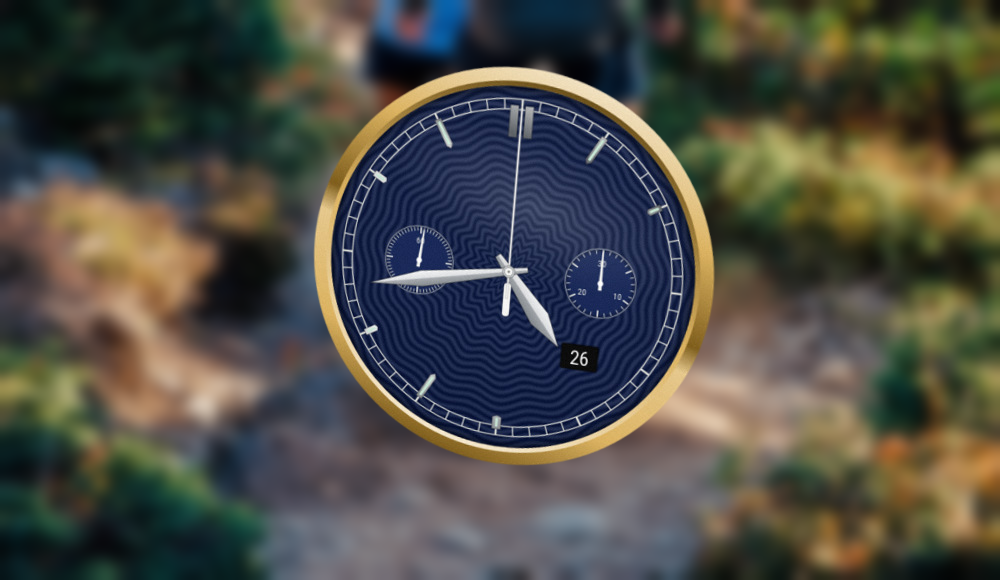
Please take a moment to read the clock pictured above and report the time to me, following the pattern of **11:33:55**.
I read **4:43:01**
